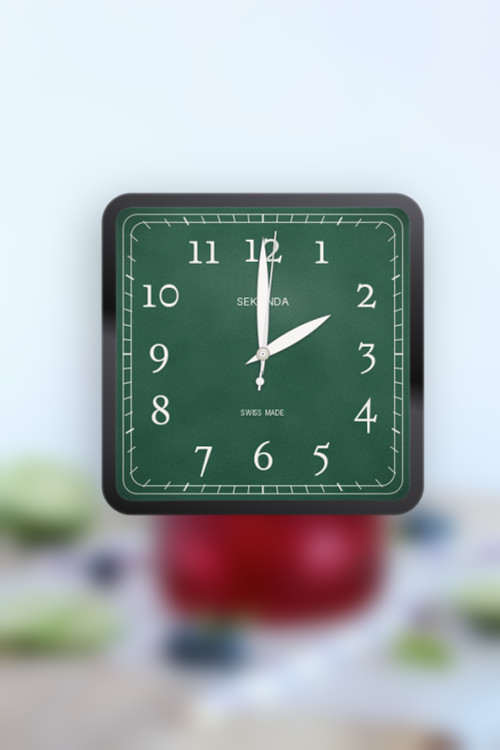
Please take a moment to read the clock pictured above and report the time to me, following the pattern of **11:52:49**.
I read **2:00:01**
